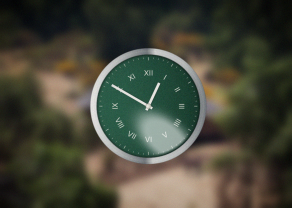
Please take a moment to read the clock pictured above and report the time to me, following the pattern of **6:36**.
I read **12:50**
